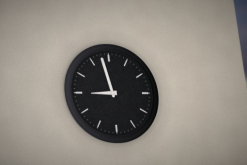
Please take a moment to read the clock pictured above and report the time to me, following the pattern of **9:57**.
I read **8:58**
